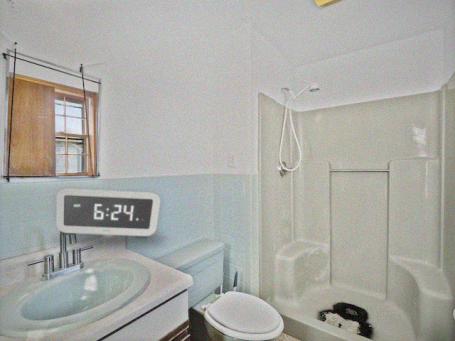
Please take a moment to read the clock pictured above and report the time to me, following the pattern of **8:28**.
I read **6:24**
